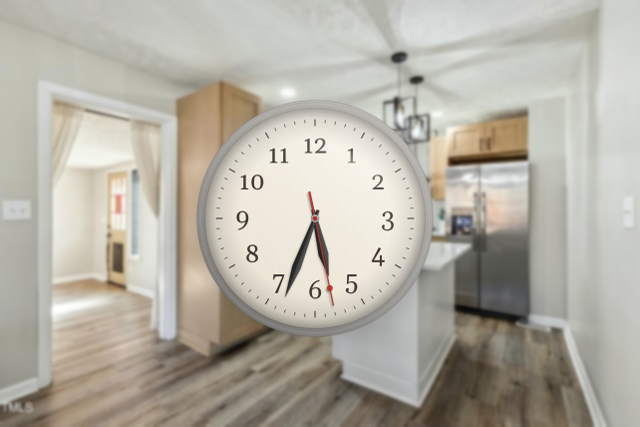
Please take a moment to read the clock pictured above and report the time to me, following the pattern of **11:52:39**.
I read **5:33:28**
